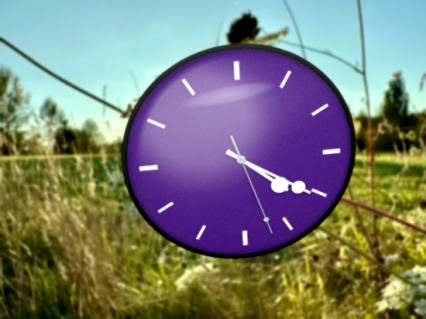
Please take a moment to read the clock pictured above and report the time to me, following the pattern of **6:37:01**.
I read **4:20:27**
